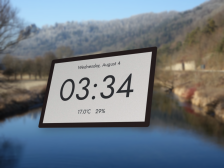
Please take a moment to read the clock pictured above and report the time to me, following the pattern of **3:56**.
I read **3:34**
